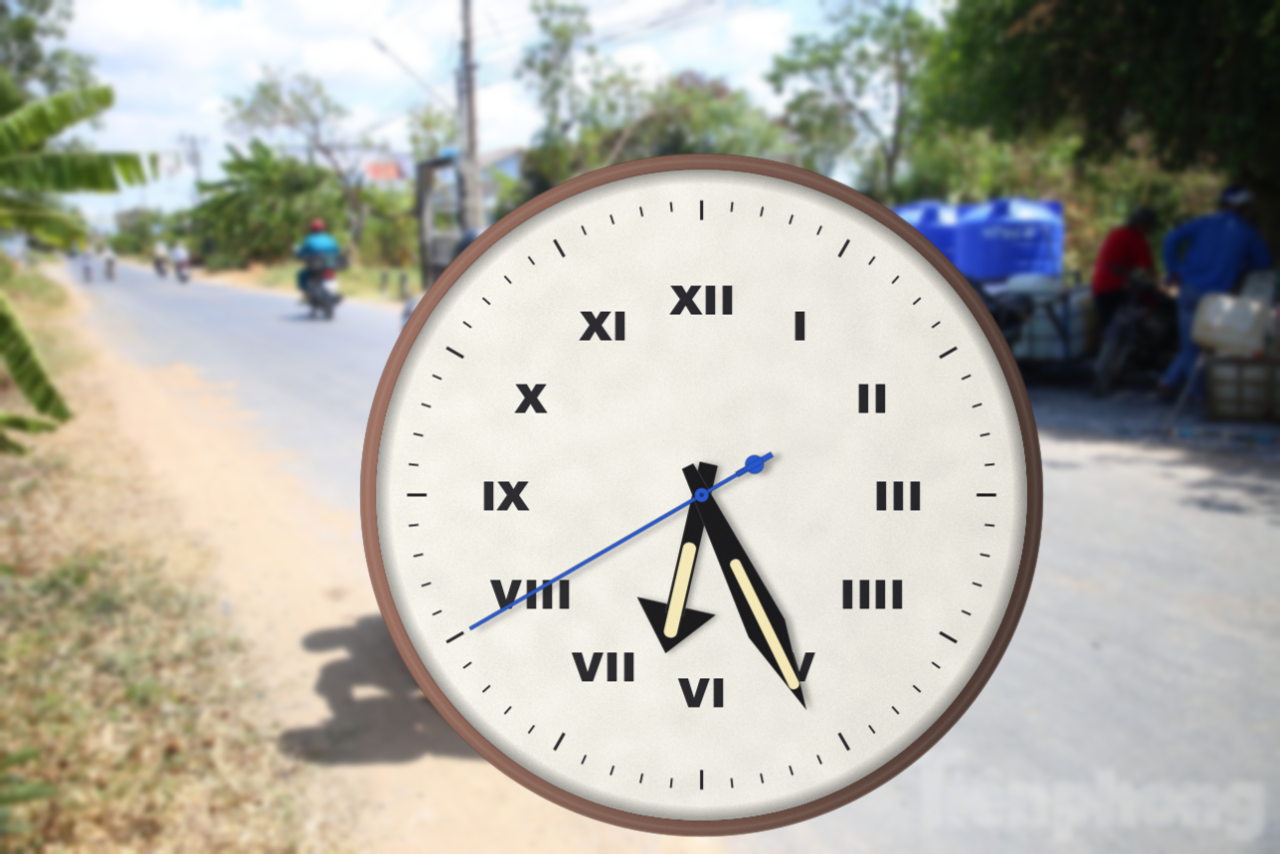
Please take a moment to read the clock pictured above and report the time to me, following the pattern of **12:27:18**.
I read **6:25:40**
